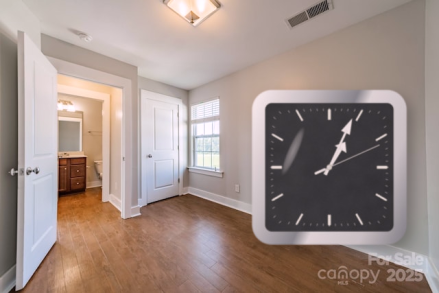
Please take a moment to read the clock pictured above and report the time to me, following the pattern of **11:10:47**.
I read **1:04:11**
